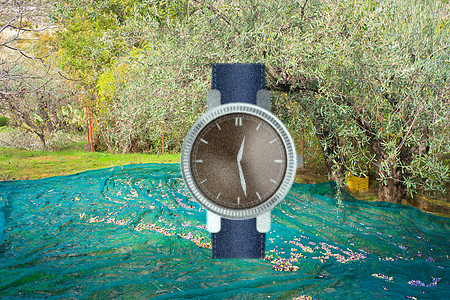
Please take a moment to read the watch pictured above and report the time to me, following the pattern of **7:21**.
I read **12:28**
